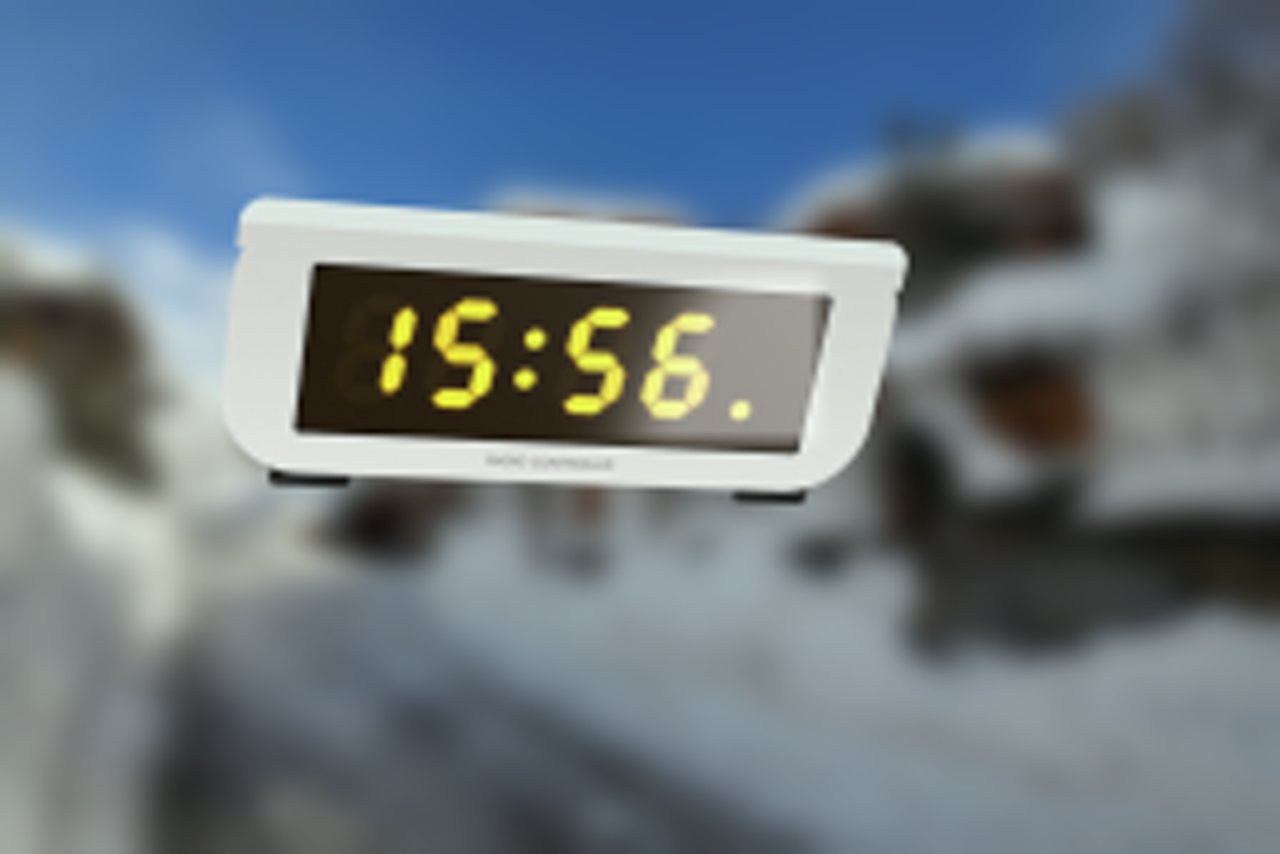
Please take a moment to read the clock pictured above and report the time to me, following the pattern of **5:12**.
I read **15:56**
